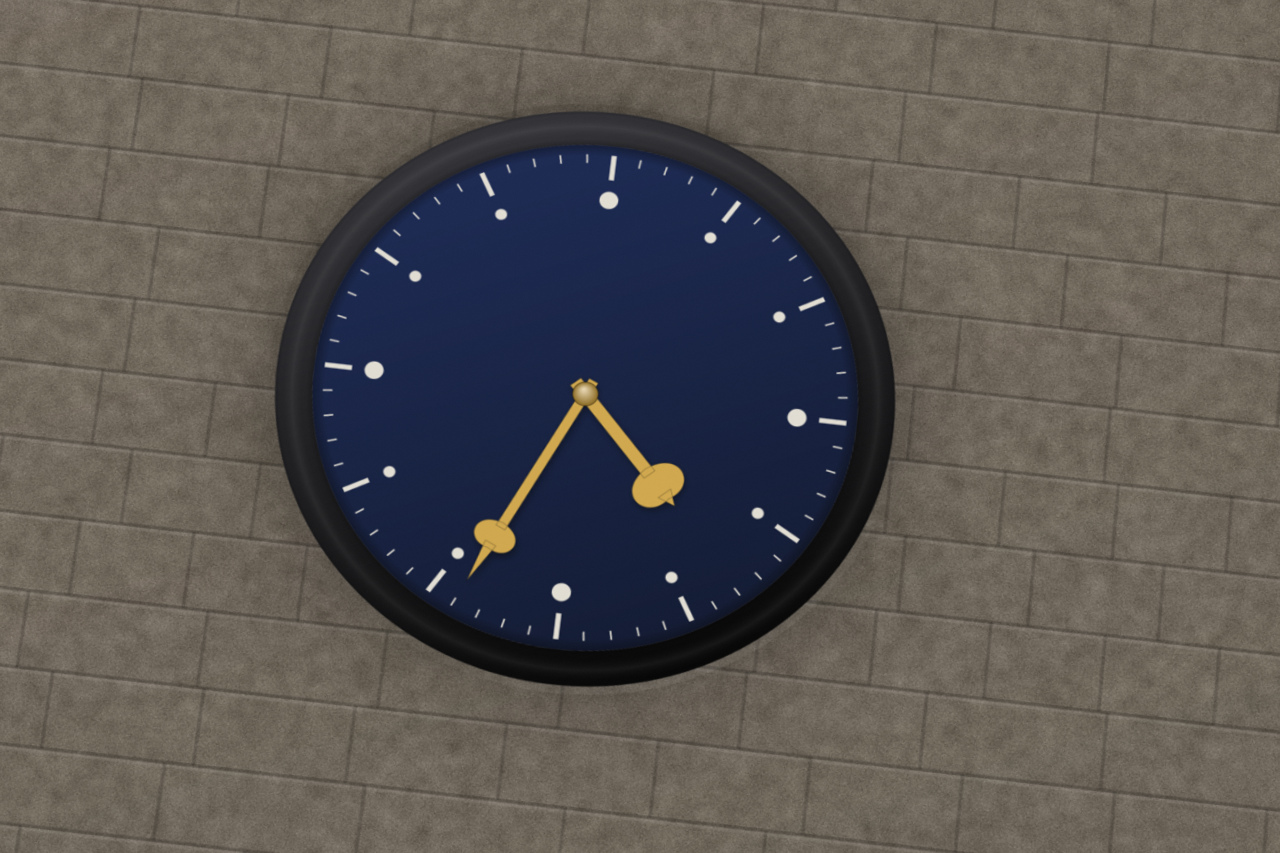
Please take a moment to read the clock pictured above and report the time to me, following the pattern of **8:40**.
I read **4:34**
